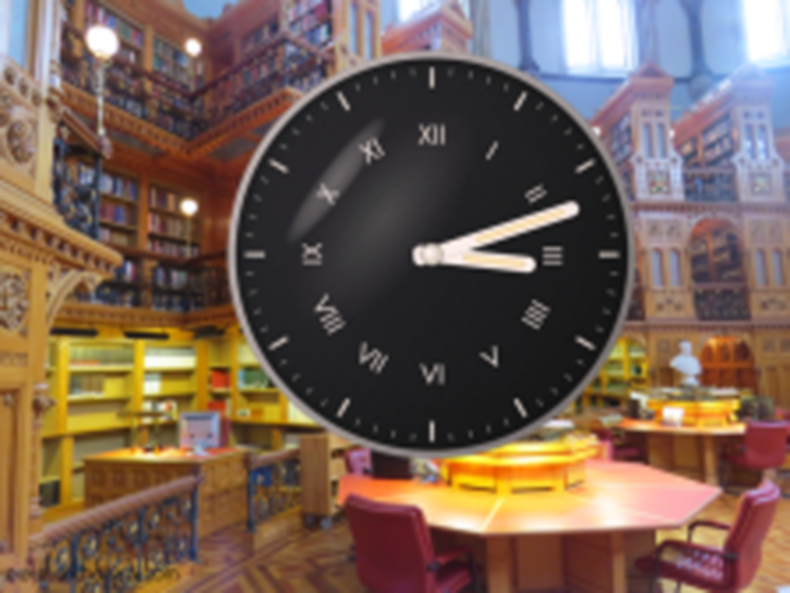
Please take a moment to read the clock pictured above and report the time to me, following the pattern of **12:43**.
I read **3:12**
